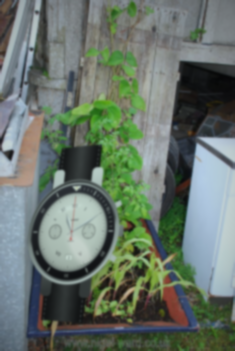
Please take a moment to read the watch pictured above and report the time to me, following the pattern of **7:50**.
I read **11:10**
